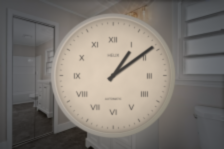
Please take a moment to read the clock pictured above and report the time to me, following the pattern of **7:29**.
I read **1:09**
